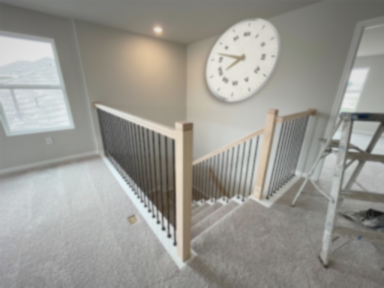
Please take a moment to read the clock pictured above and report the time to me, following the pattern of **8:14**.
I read **7:47**
